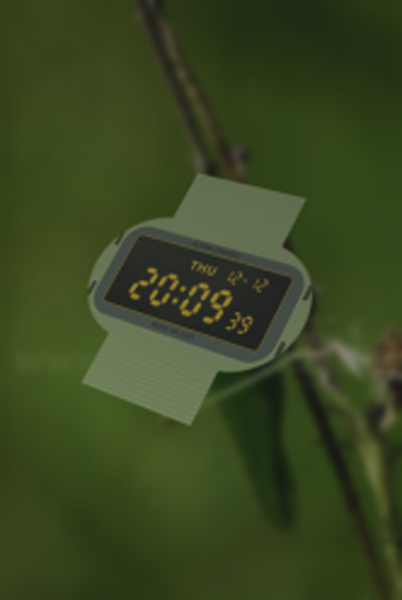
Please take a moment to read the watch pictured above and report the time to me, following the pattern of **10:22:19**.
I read **20:09:39**
